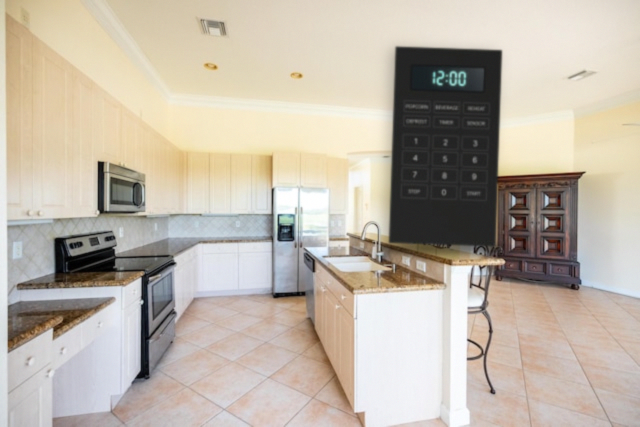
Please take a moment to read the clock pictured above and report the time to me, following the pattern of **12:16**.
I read **12:00**
